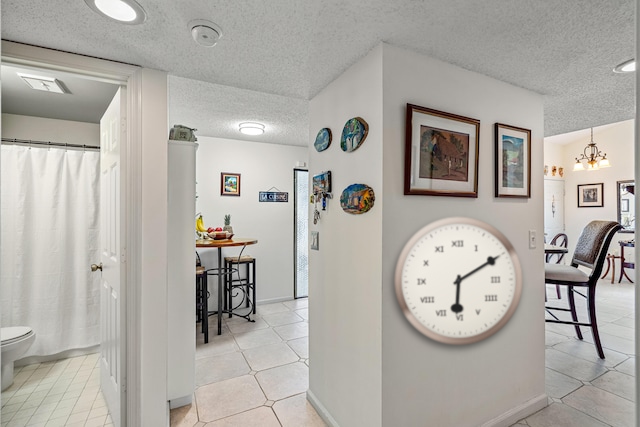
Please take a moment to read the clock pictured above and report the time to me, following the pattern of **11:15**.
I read **6:10**
